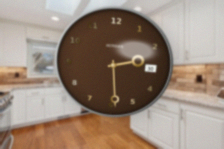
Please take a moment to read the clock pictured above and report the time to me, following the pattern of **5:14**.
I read **2:29**
